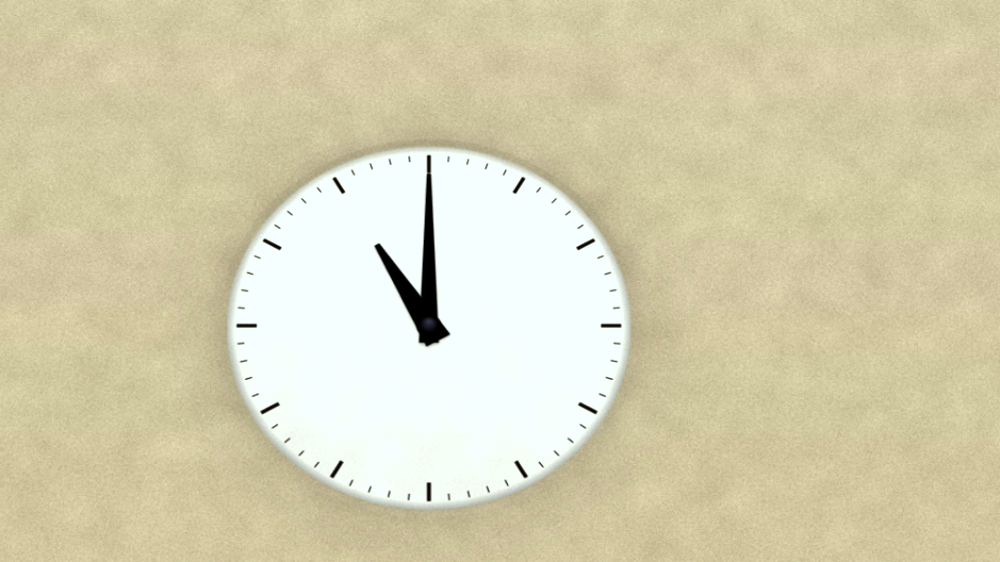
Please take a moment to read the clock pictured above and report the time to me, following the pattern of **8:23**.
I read **11:00**
